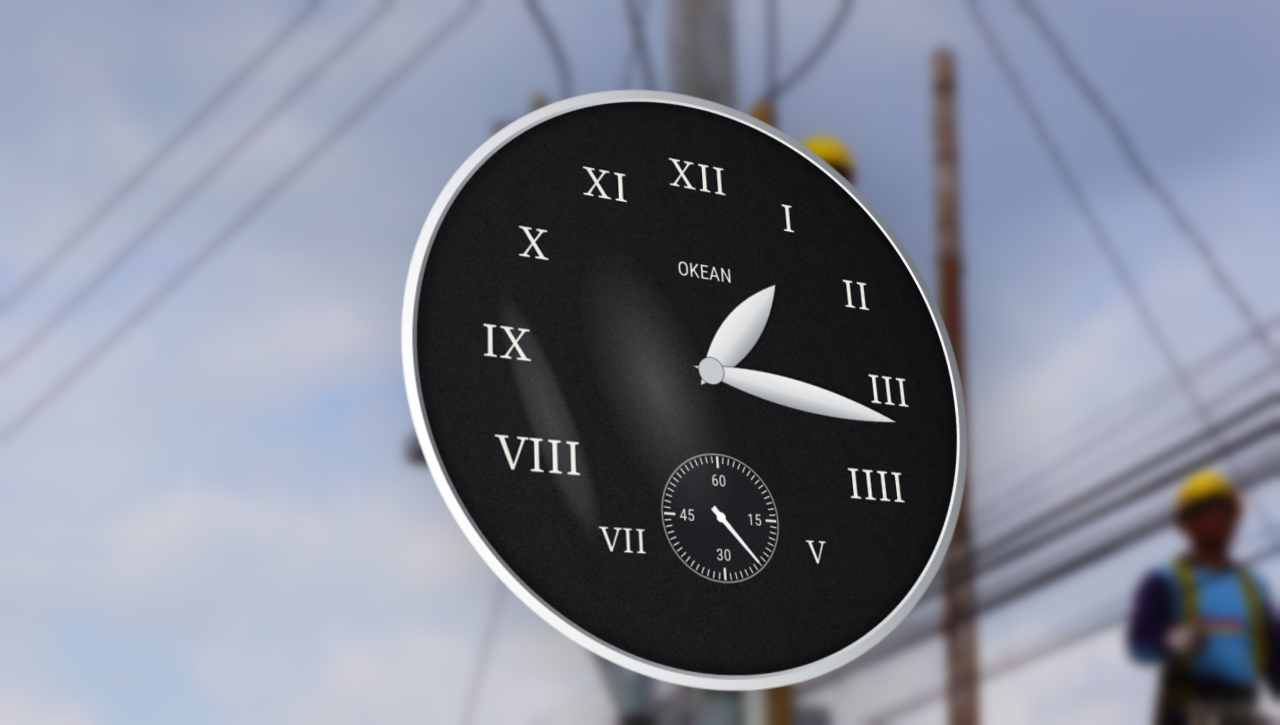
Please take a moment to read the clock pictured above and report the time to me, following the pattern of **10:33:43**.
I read **1:16:23**
